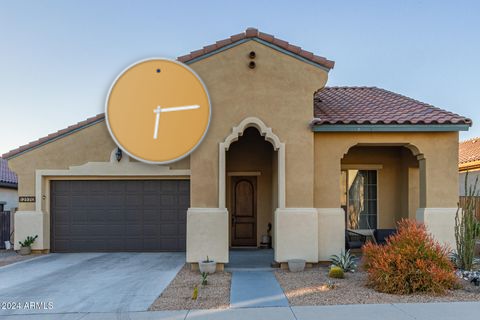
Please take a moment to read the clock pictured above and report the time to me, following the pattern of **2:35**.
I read **6:14**
